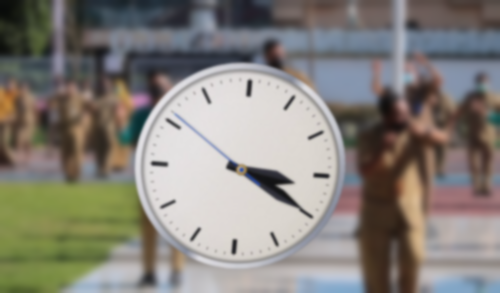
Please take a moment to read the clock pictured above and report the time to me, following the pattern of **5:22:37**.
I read **3:19:51**
